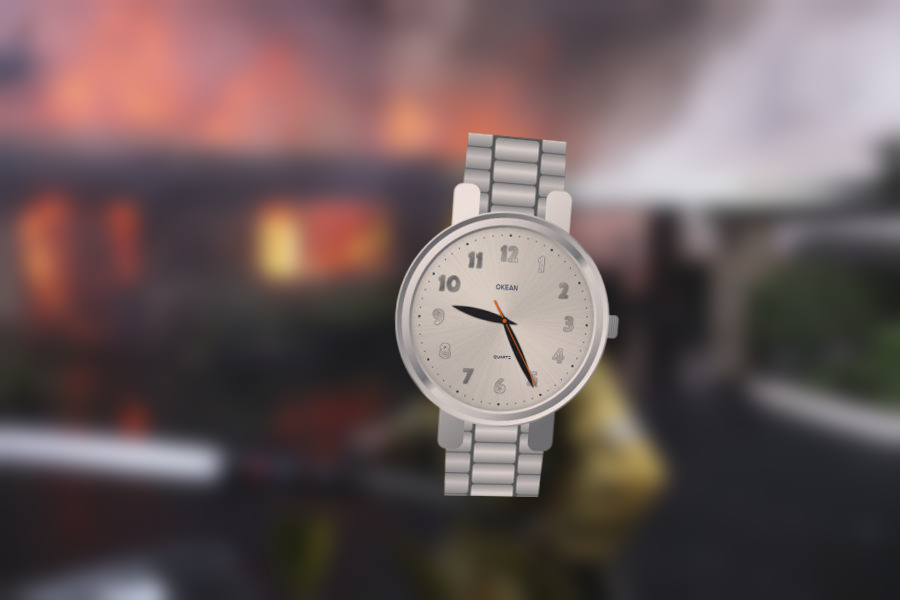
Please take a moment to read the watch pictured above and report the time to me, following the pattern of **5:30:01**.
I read **9:25:25**
